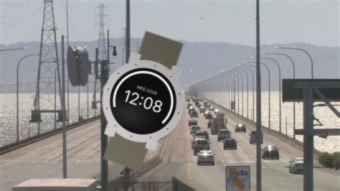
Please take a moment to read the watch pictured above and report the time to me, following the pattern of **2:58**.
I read **12:08**
